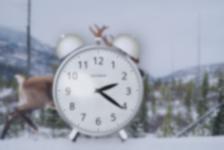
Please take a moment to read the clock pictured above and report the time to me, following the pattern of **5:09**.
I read **2:21**
